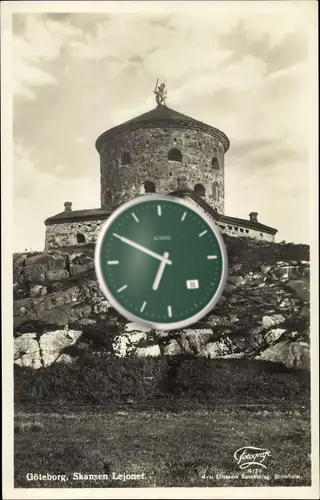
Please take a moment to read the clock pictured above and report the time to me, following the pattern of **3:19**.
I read **6:50**
